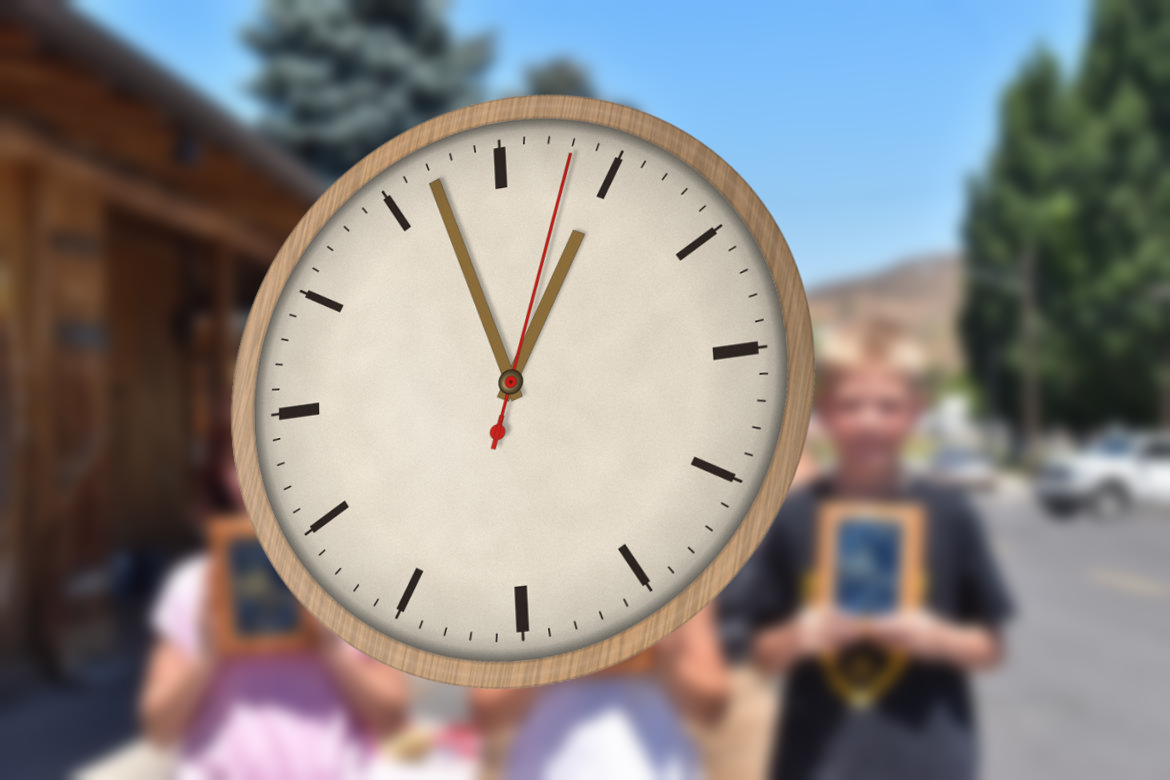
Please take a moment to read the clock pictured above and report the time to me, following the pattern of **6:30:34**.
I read **12:57:03**
